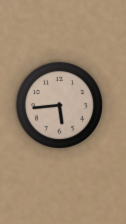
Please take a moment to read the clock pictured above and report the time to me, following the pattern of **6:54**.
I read **5:44**
